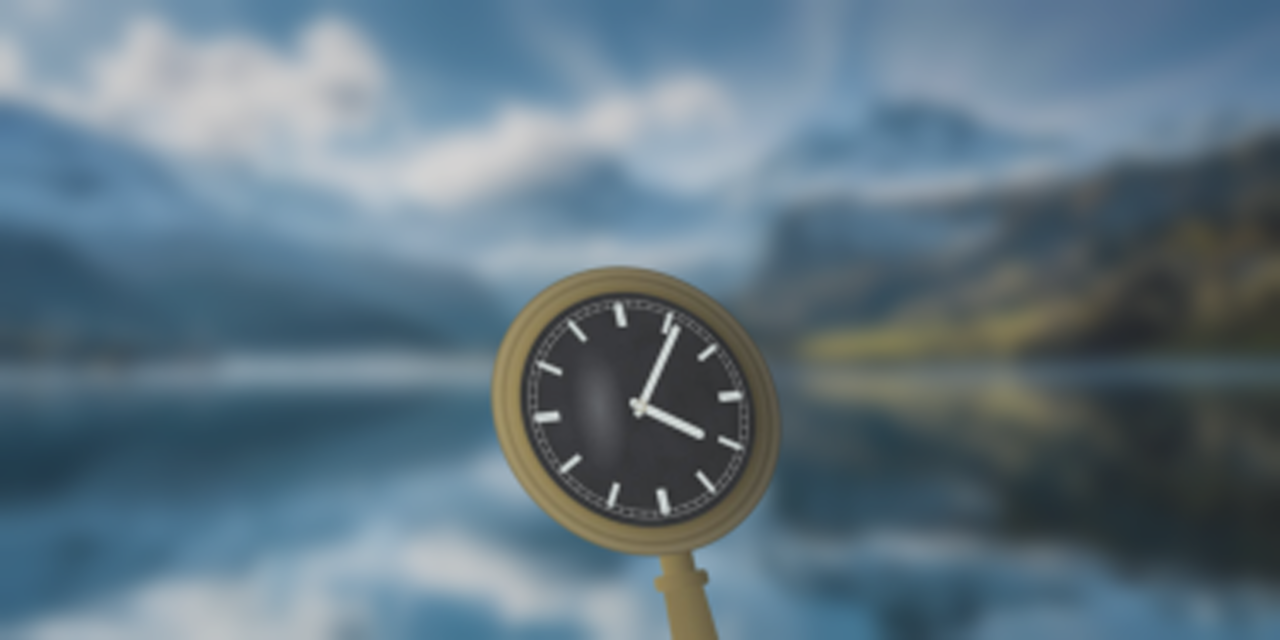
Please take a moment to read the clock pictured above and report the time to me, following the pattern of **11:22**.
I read **4:06**
